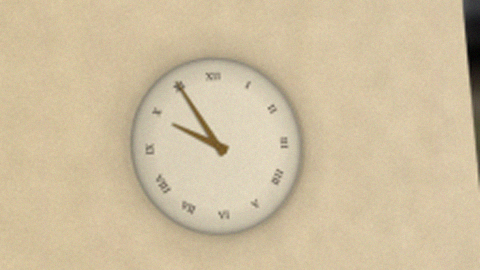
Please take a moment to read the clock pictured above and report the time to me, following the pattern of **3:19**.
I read **9:55**
